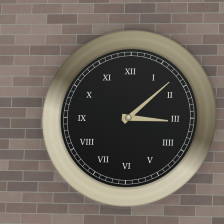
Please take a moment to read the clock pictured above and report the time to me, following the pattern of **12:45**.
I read **3:08**
